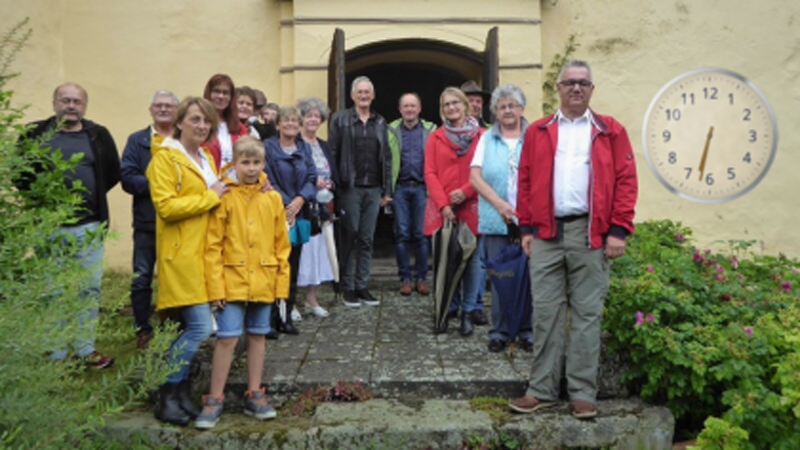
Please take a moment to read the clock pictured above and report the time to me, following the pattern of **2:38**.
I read **6:32**
